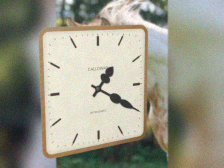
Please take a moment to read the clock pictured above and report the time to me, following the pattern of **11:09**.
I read **1:20**
